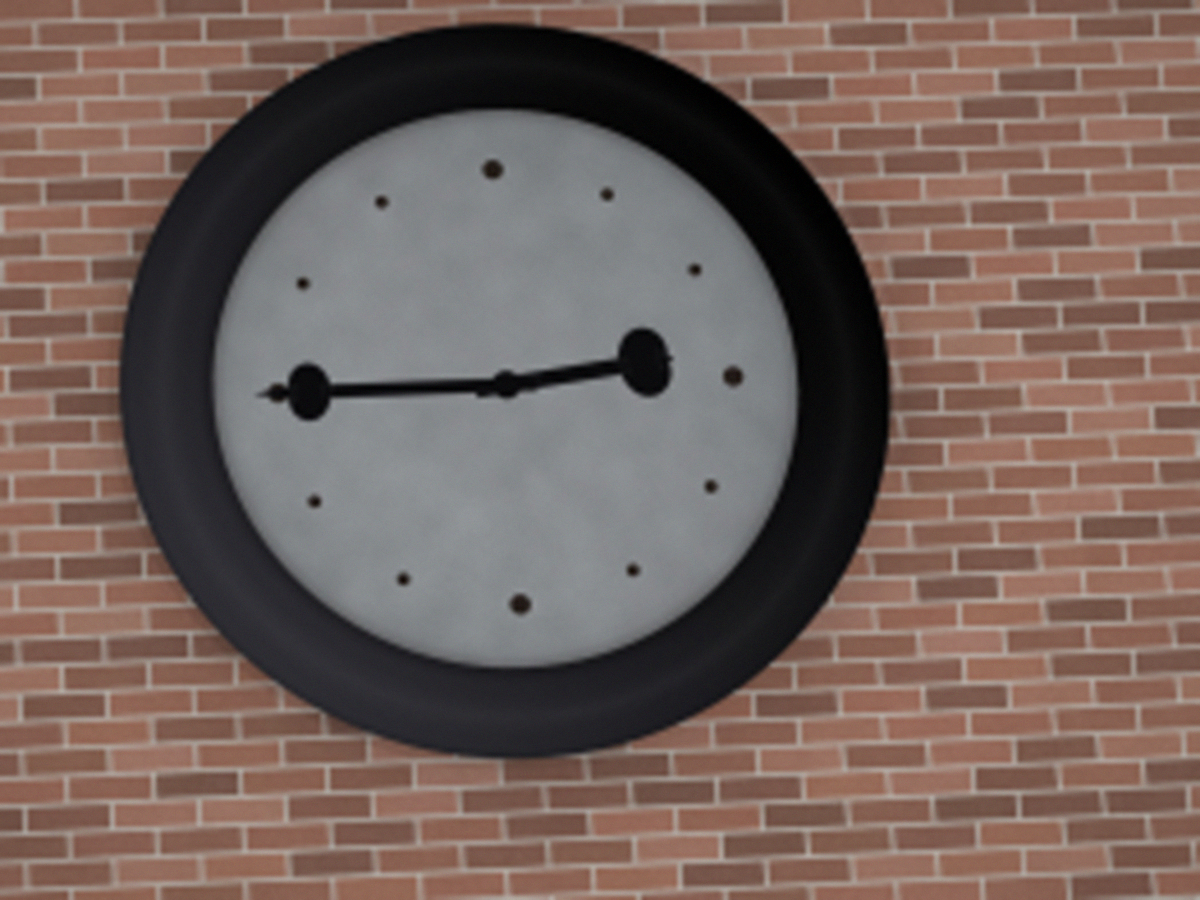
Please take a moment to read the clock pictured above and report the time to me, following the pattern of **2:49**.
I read **2:45**
